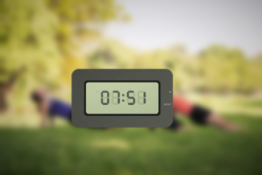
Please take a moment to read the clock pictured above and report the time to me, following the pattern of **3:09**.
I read **7:51**
